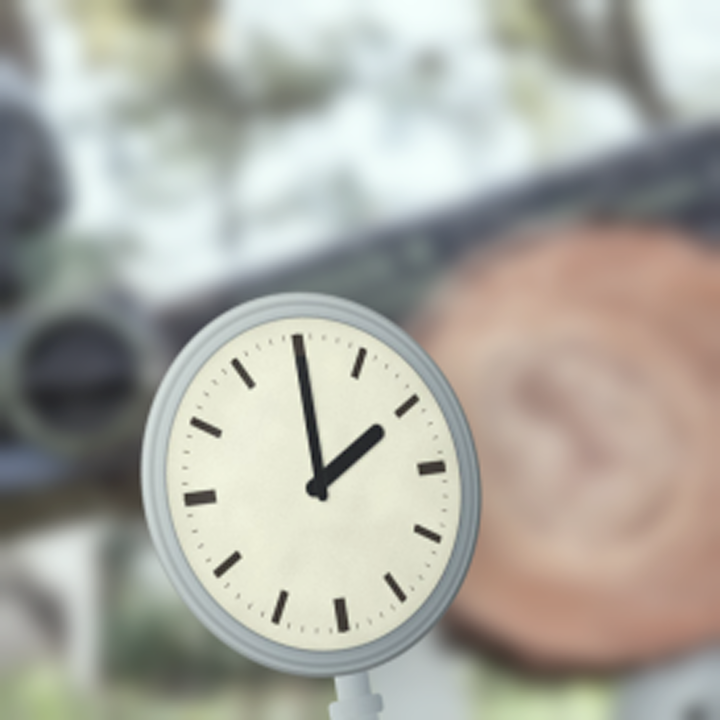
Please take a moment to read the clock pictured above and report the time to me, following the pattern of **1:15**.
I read **2:00**
